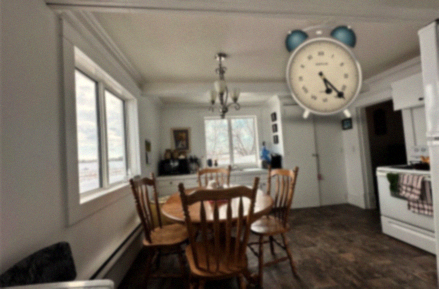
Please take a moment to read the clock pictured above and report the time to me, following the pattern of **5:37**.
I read **5:23**
